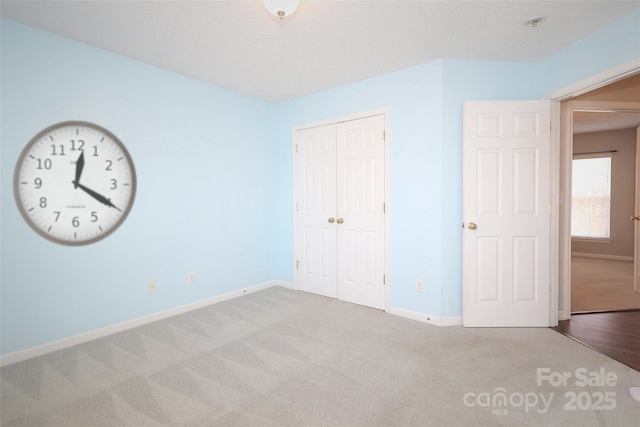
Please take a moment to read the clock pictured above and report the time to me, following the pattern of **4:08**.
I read **12:20**
